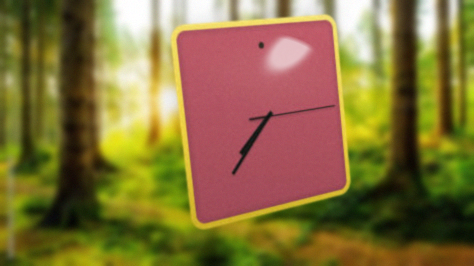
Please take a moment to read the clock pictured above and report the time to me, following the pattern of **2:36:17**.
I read **7:37:15**
